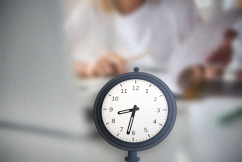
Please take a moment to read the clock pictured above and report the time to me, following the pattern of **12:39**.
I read **8:32**
